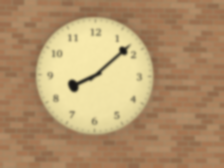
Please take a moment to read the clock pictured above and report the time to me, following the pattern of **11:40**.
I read **8:08**
